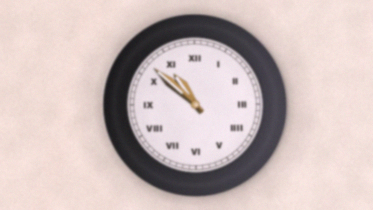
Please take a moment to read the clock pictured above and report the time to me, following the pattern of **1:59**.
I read **10:52**
